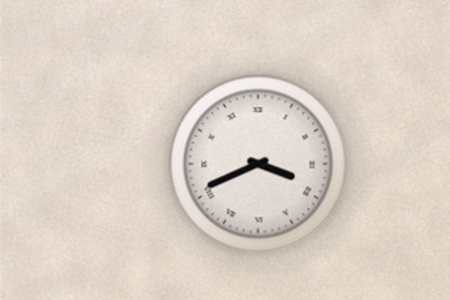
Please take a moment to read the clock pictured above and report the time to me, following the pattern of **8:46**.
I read **3:41**
